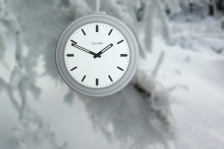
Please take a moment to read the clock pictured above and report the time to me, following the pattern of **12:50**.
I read **1:49**
